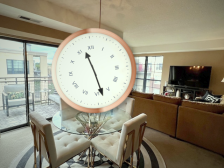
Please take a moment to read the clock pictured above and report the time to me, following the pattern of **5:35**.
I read **11:28**
